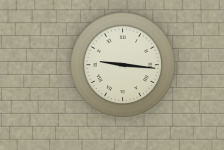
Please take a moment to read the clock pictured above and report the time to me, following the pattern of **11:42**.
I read **9:16**
